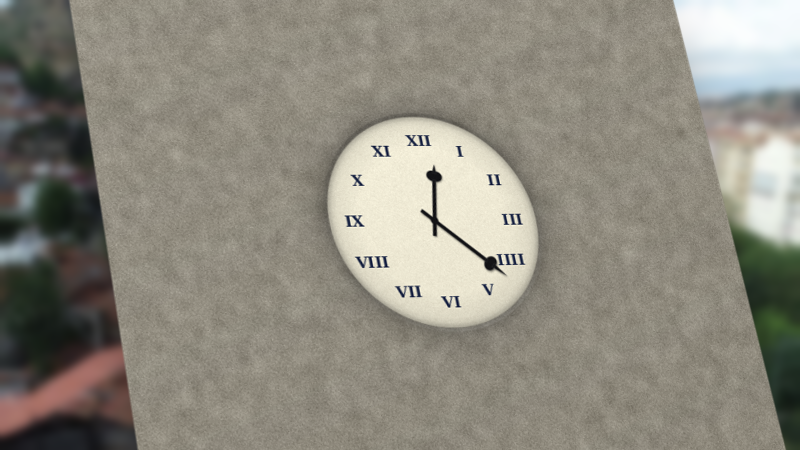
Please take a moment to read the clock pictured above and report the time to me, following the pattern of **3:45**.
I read **12:22**
